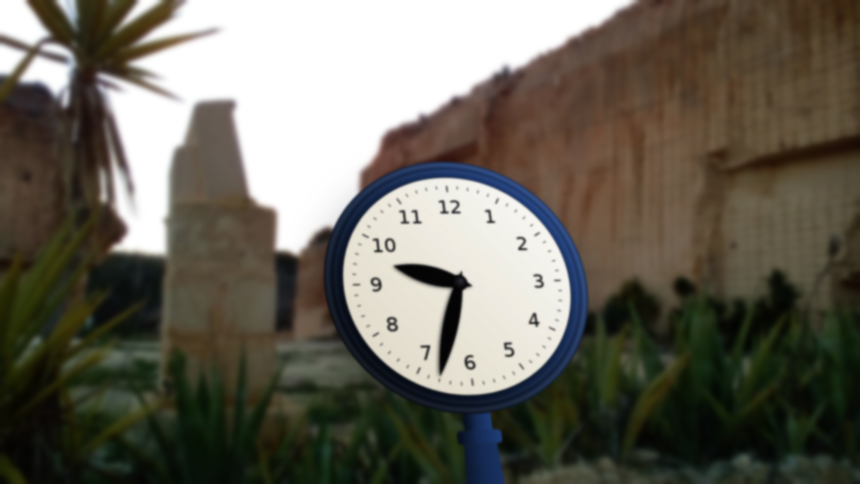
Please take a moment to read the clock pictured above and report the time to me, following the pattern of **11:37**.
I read **9:33**
